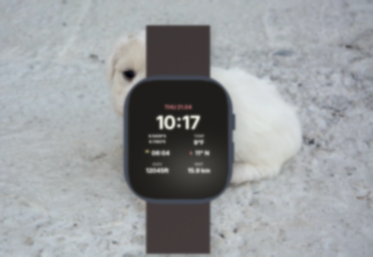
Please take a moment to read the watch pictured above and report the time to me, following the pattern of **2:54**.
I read **10:17**
